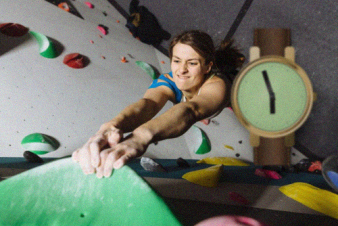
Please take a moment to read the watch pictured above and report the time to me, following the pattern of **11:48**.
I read **5:57**
